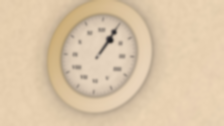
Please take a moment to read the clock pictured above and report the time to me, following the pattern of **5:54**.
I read **1:05**
